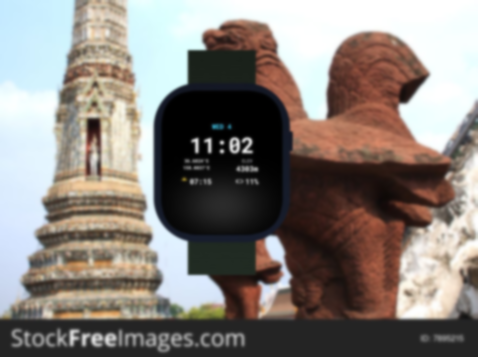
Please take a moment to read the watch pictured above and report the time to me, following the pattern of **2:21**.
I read **11:02**
